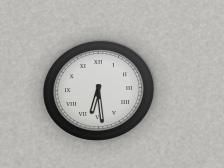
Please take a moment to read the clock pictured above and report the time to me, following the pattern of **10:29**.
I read **6:29**
